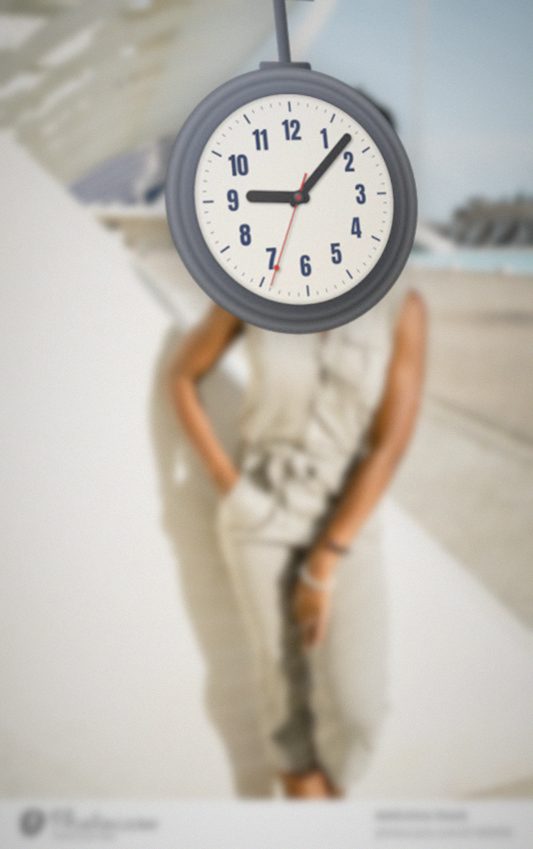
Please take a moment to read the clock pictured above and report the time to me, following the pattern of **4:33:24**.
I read **9:07:34**
